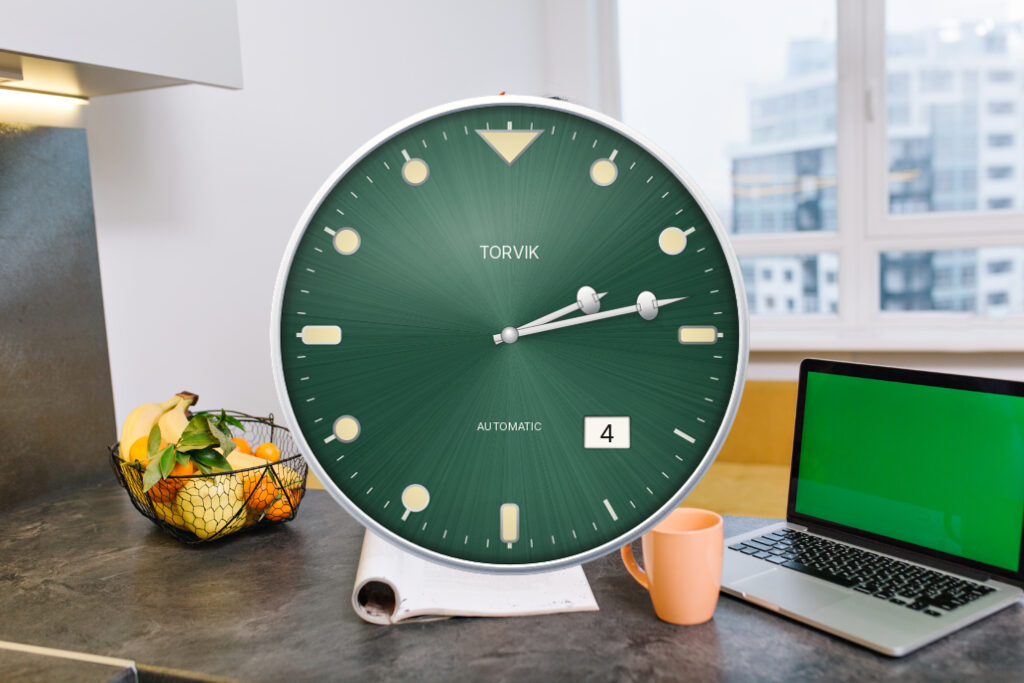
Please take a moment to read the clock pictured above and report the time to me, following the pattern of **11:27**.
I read **2:13**
